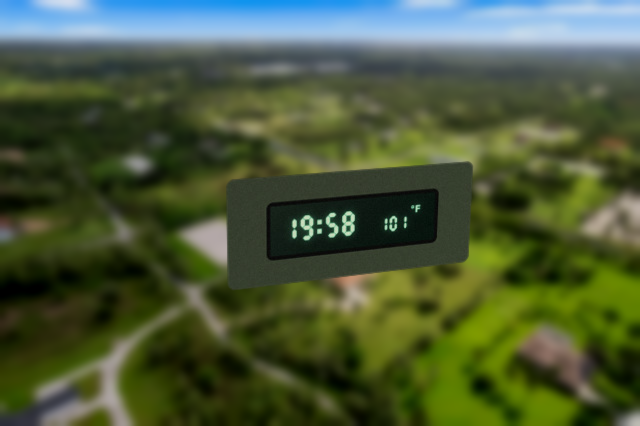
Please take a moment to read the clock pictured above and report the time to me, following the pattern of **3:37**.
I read **19:58**
